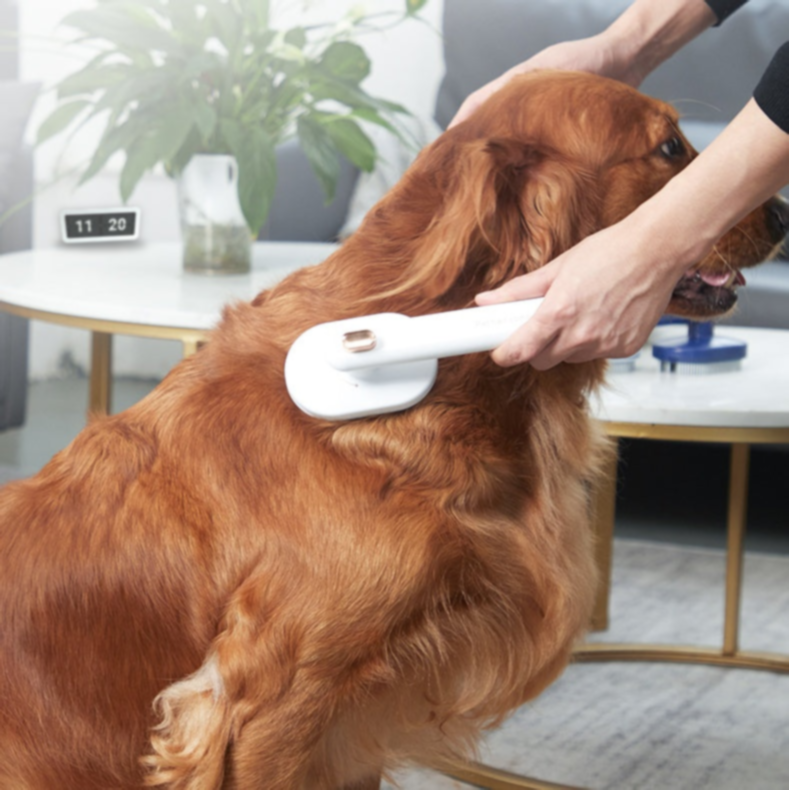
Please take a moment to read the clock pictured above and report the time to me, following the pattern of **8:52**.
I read **11:20**
